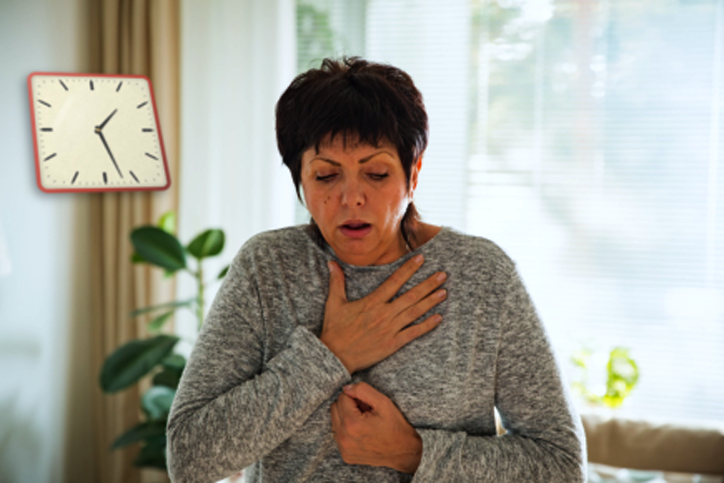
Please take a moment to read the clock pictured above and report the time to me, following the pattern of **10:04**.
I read **1:27**
